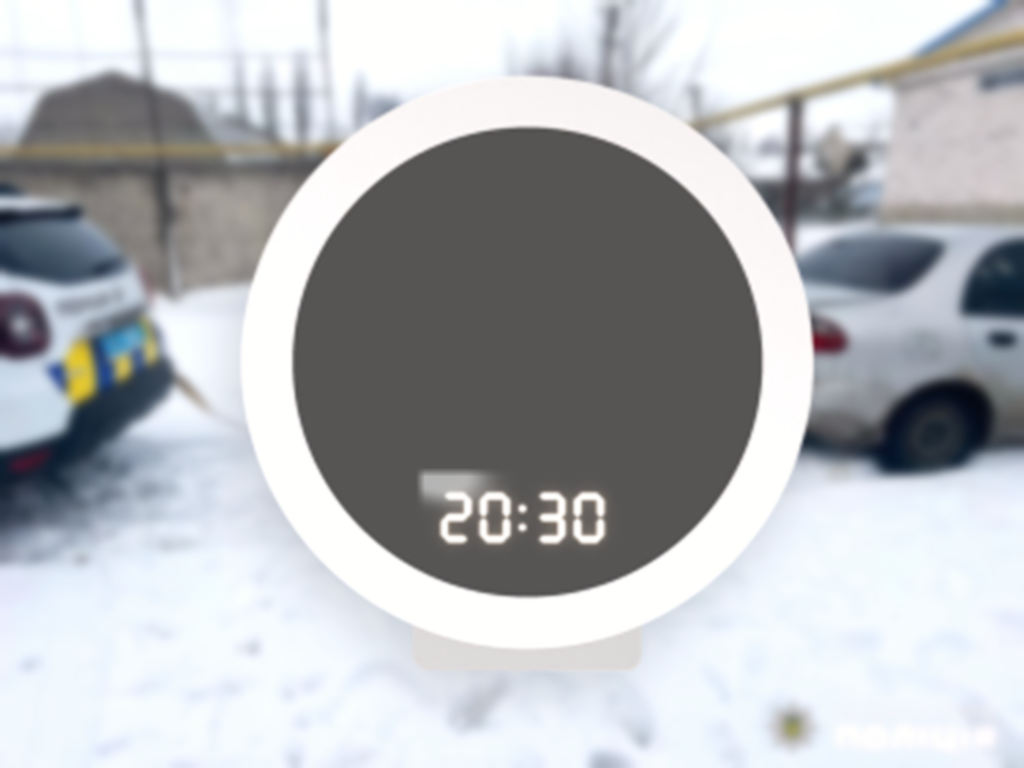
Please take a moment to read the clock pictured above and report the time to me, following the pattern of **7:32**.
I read **20:30**
